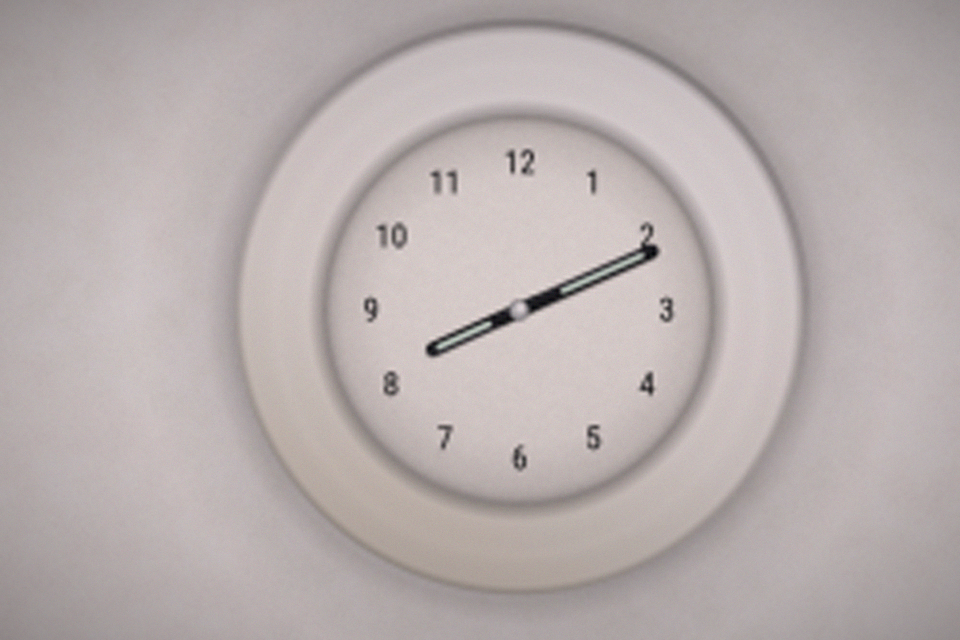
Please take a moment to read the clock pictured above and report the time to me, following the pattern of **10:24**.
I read **8:11**
